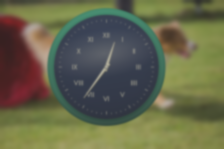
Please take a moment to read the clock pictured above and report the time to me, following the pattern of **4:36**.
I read **12:36**
